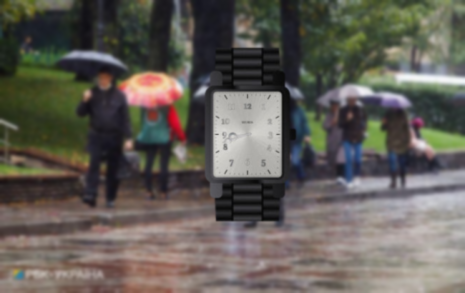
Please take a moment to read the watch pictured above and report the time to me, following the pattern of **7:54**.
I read **8:42**
